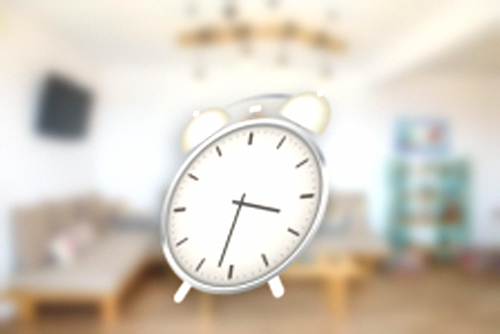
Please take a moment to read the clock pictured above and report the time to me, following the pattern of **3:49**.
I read **3:32**
